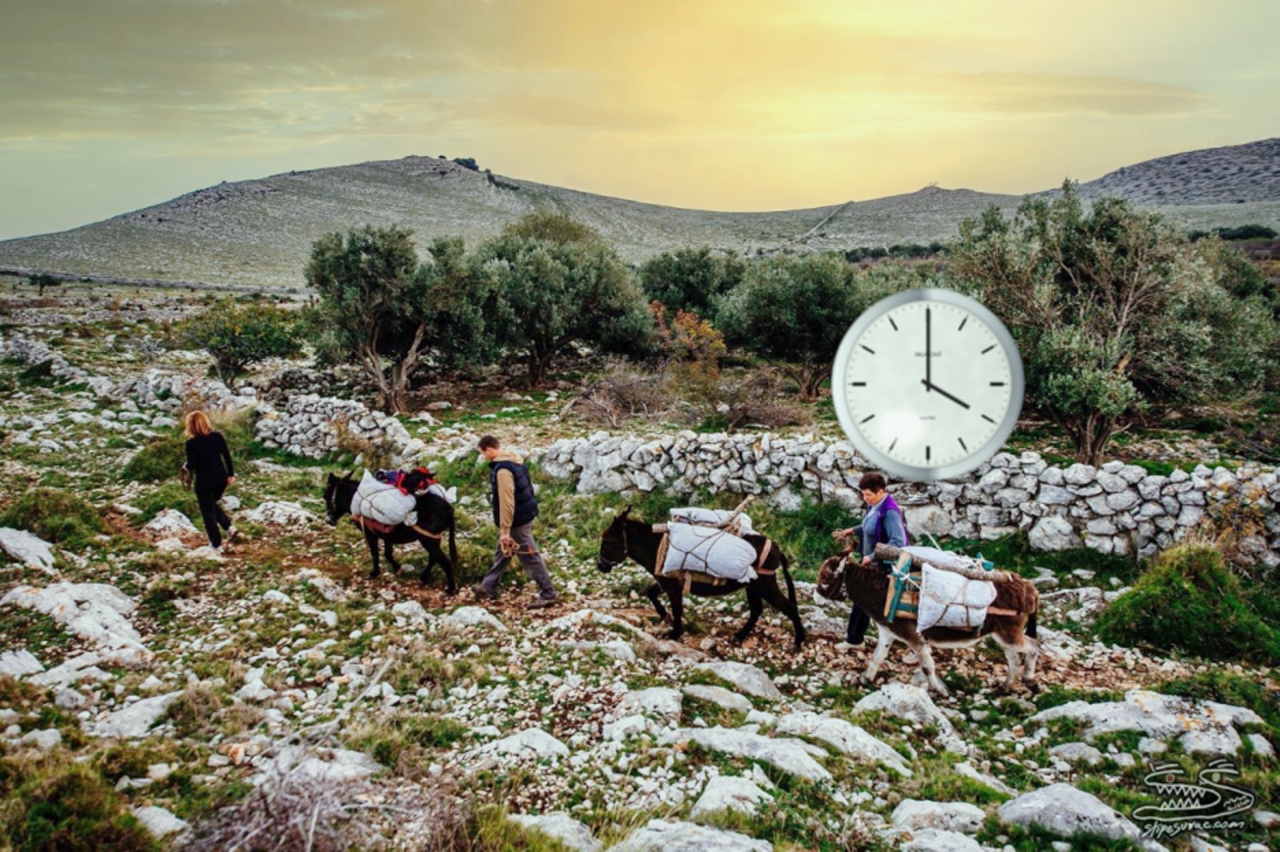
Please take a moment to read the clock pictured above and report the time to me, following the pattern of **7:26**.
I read **4:00**
